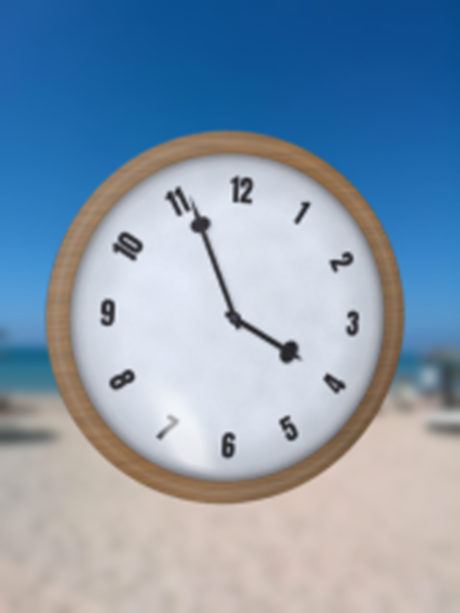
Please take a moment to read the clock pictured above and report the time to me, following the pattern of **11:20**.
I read **3:56**
